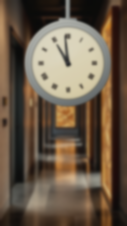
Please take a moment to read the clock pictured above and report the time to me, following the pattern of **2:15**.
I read **10:59**
